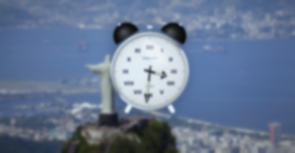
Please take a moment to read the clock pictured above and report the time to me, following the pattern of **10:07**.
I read **3:31**
